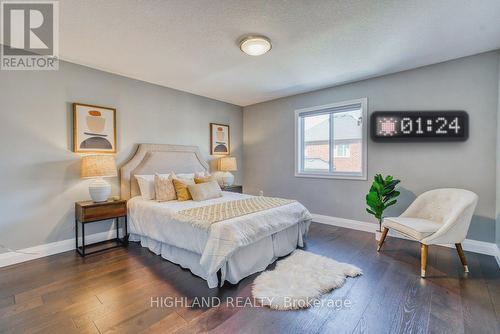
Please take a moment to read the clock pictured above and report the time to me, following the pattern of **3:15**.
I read **1:24**
